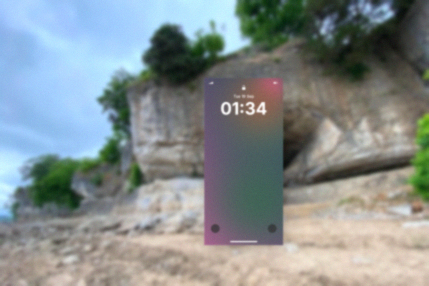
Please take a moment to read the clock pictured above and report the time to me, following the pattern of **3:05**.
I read **1:34**
